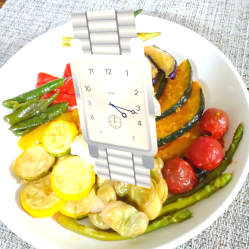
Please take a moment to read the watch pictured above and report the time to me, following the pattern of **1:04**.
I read **4:17**
